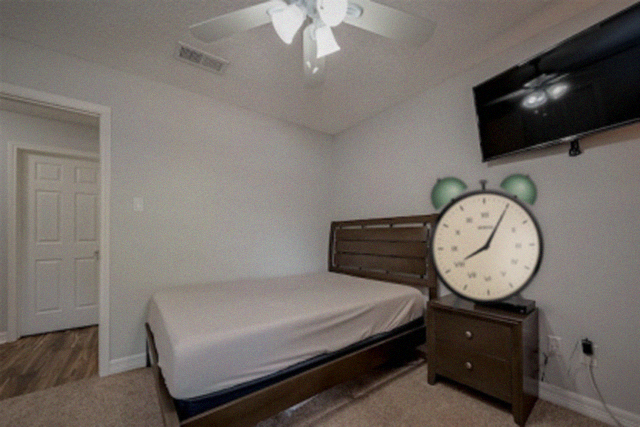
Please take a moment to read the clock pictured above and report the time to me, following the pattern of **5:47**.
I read **8:05**
